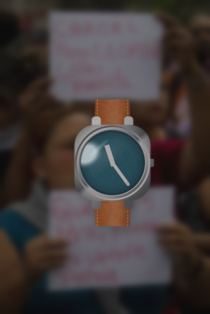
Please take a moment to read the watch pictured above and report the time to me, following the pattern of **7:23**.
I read **11:24**
